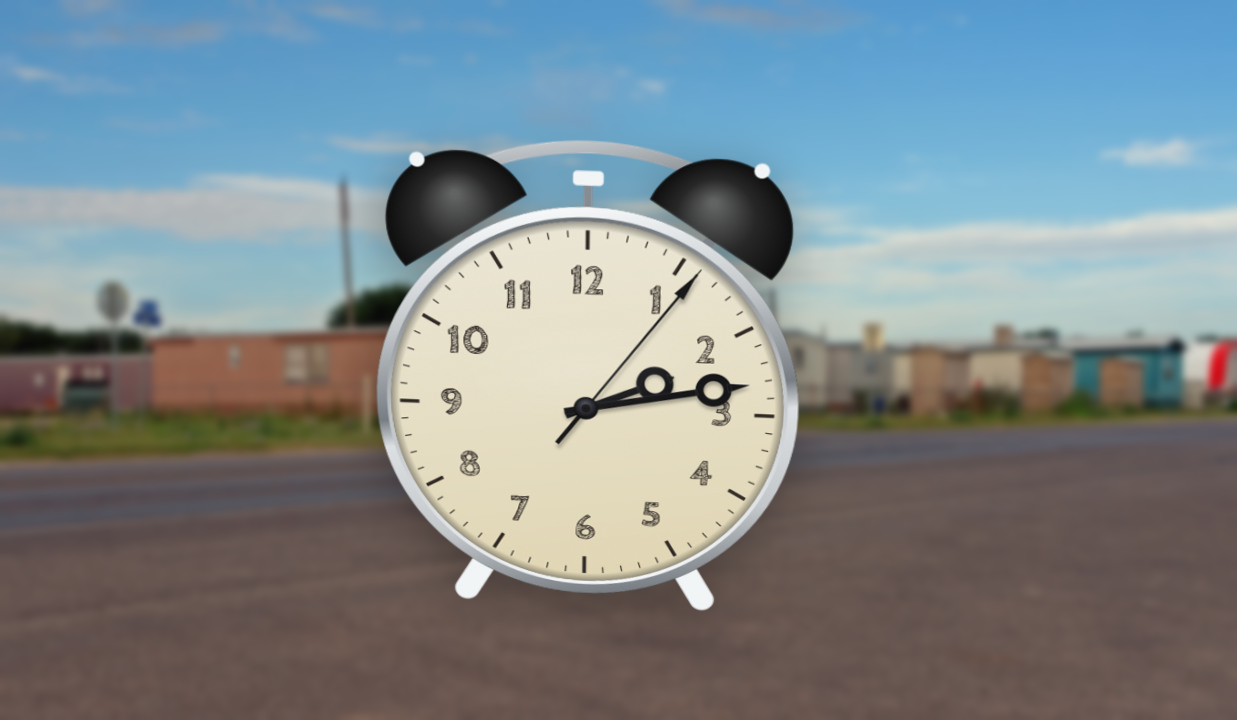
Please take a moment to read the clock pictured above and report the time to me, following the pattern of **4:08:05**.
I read **2:13:06**
